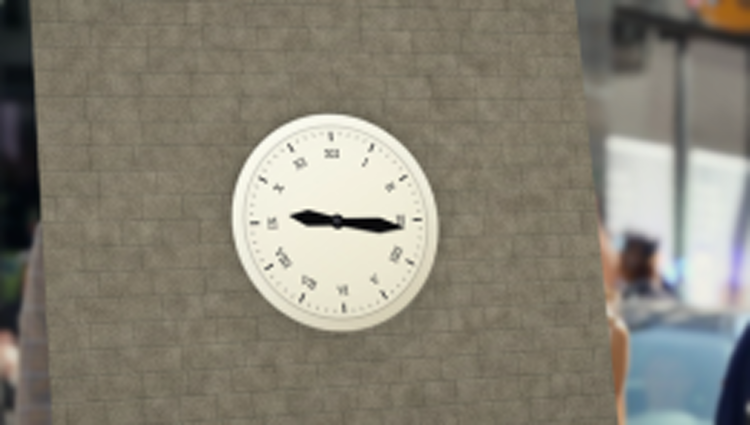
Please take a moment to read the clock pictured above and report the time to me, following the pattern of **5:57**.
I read **9:16**
